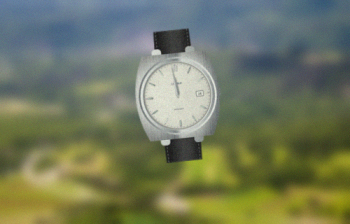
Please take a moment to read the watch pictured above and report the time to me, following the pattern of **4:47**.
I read **11:59**
